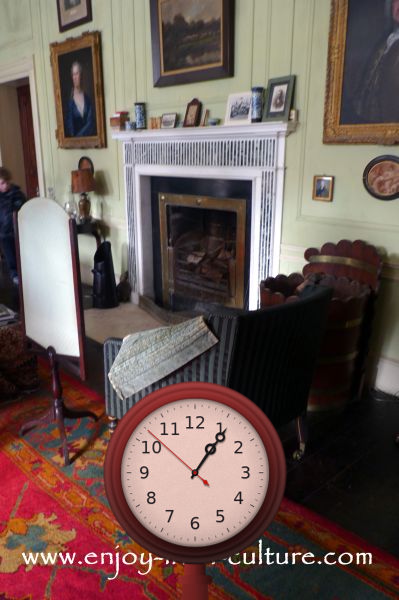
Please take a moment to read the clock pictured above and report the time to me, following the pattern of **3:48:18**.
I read **1:05:52**
